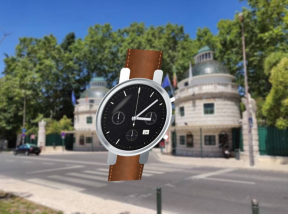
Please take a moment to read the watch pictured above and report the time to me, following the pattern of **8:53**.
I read **3:08**
